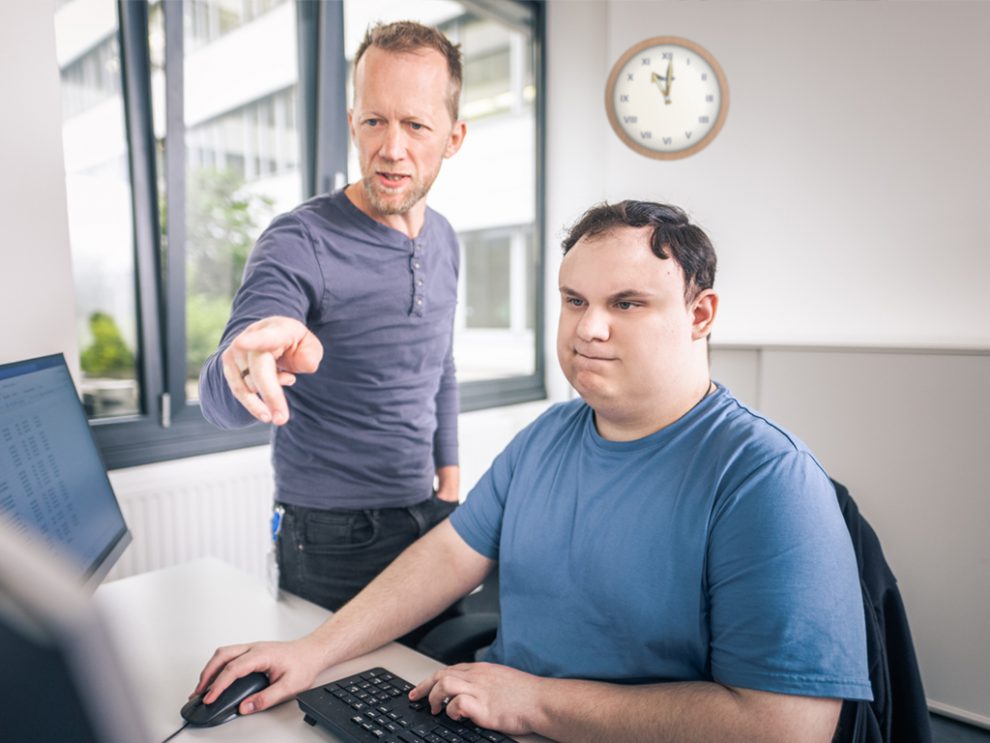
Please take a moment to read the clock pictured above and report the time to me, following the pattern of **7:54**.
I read **11:01**
